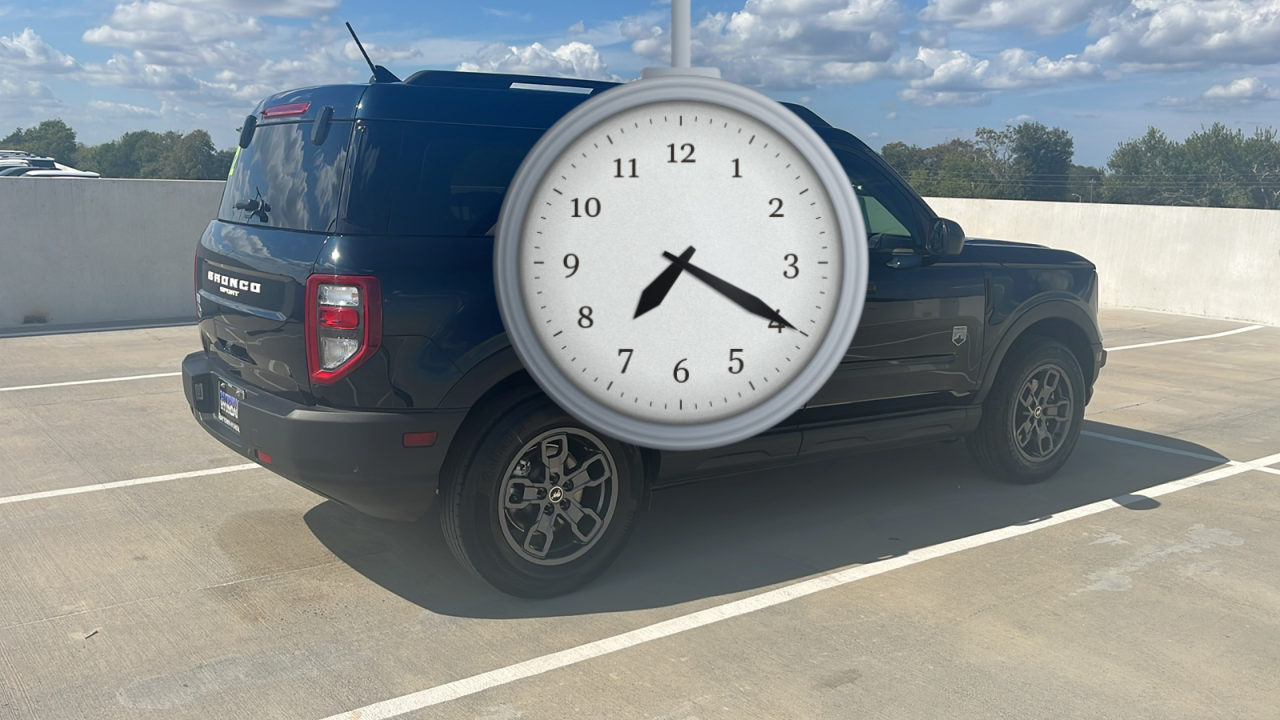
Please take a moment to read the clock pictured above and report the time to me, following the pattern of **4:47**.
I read **7:20**
